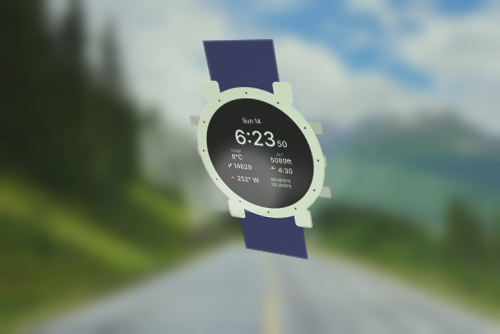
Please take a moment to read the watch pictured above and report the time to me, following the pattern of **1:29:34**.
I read **6:23:50**
